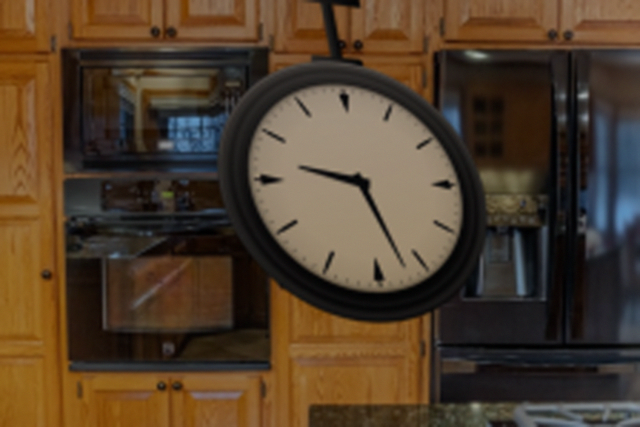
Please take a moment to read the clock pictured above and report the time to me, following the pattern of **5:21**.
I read **9:27**
